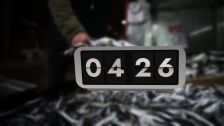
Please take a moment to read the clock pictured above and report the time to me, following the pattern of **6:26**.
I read **4:26**
